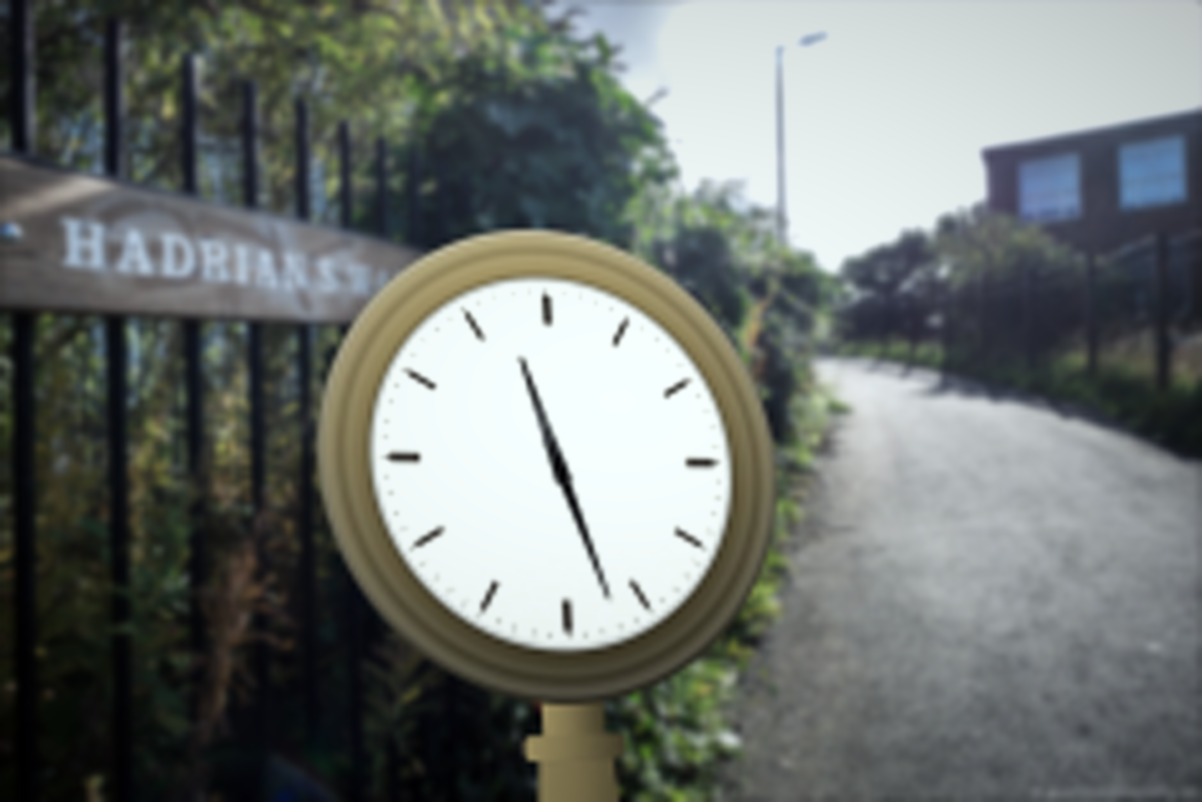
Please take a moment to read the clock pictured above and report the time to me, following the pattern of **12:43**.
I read **11:27**
